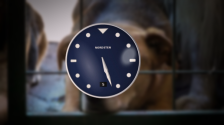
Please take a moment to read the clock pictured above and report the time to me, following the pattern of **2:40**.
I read **5:27**
